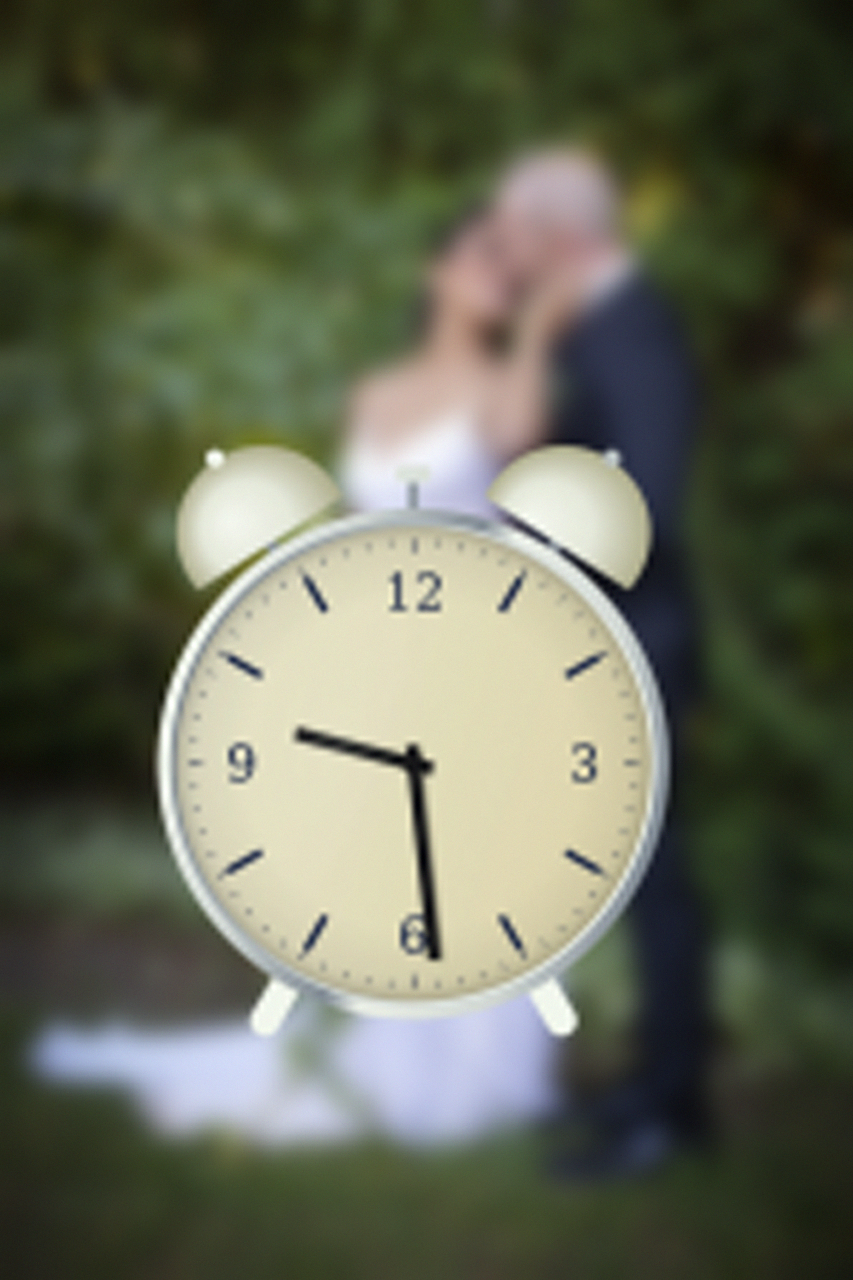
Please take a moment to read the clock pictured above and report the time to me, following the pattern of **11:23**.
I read **9:29**
